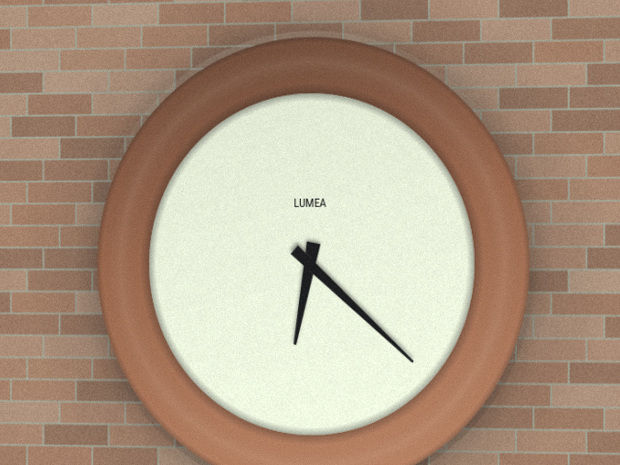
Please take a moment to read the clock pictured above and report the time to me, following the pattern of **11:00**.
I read **6:22**
